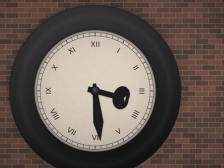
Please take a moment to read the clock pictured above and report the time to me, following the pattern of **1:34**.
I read **3:29**
